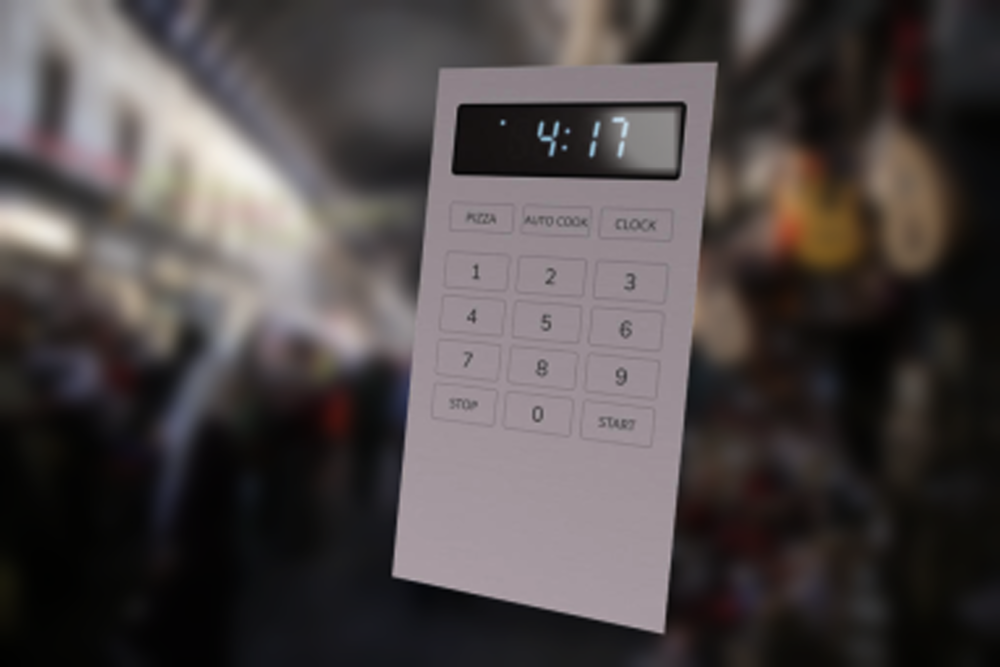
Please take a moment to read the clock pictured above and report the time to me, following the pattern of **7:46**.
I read **4:17**
